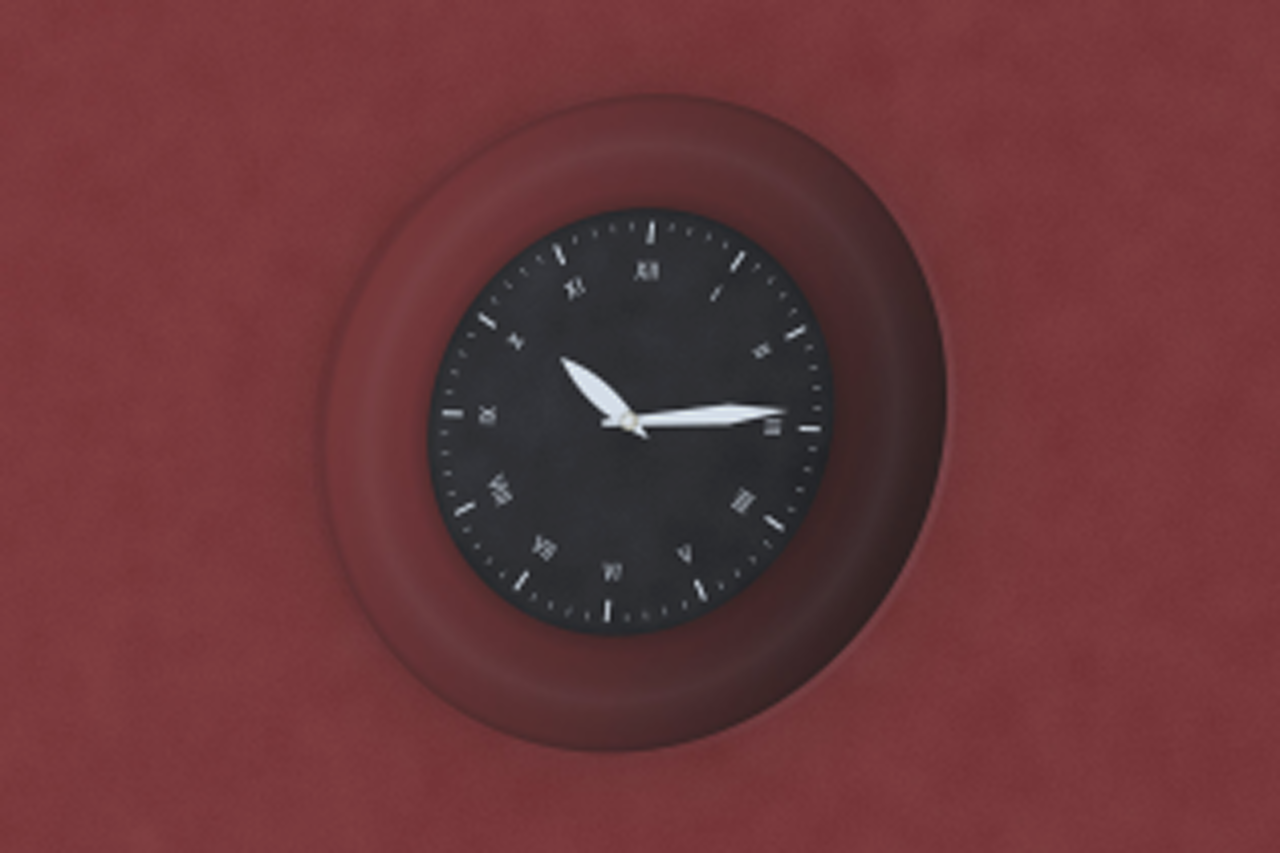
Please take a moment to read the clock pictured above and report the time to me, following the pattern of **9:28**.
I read **10:14**
